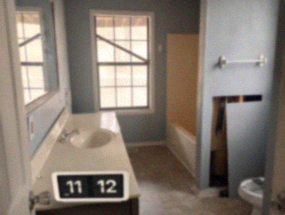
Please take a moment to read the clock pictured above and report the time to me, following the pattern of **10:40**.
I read **11:12**
